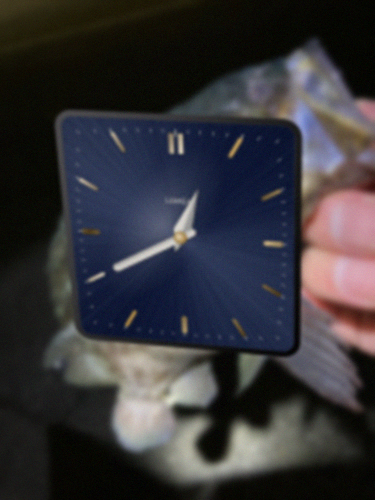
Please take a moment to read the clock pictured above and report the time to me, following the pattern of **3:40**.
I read **12:40**
